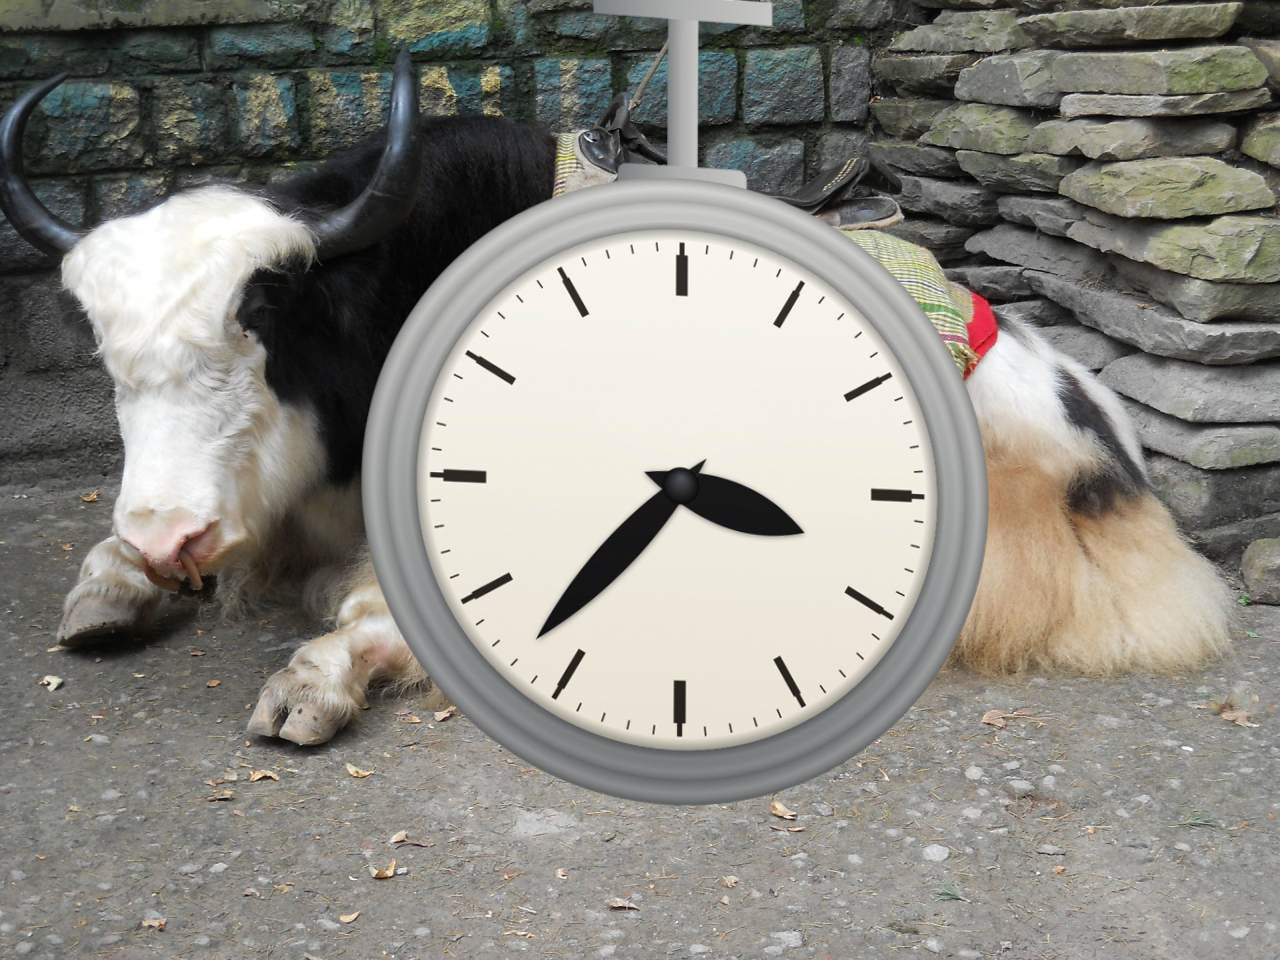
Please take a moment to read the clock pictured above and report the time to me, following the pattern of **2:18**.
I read **3:37**
